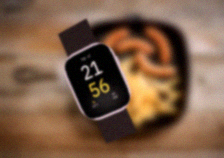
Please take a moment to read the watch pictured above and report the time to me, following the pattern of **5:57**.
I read **21:56**
